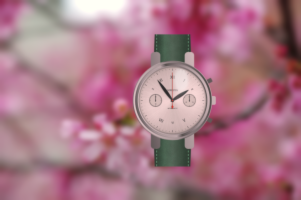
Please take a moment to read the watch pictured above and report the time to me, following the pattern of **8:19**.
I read **1:54**
